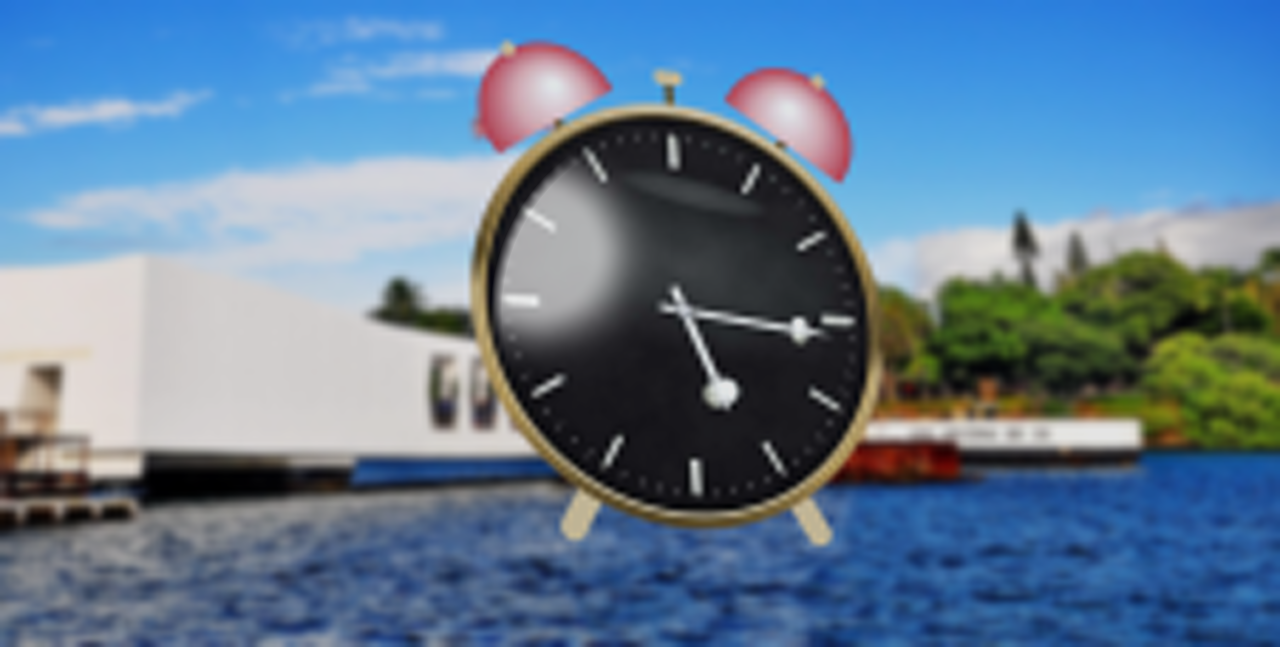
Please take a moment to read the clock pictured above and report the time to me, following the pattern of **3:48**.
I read **5:16**
